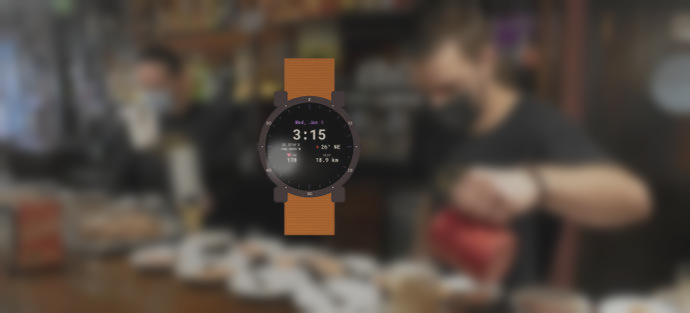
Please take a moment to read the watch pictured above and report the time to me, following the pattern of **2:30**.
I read **3:15**
